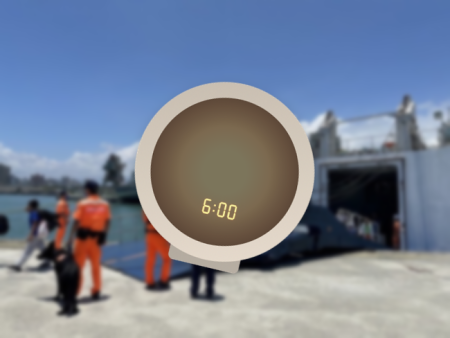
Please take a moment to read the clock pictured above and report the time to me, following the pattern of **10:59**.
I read **6:00**
